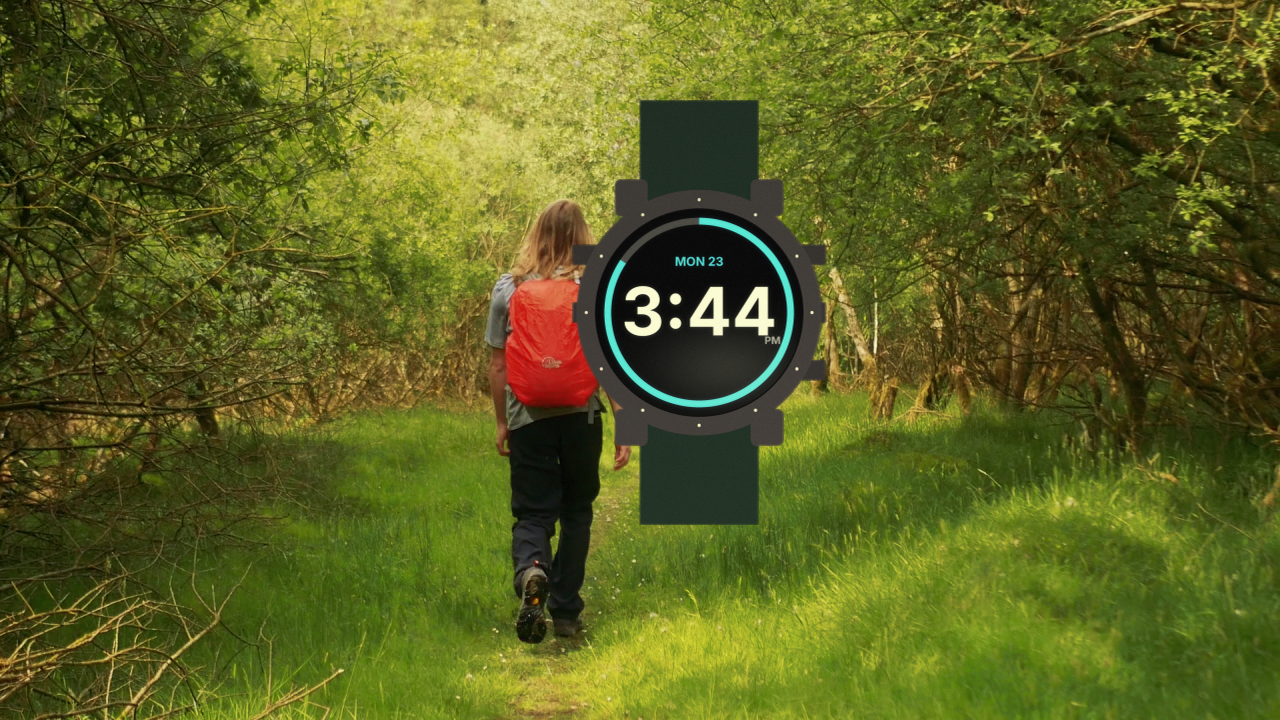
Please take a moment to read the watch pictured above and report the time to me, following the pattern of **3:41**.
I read **3:44**
